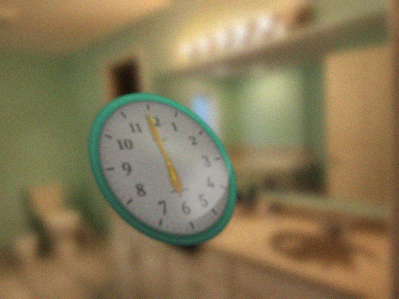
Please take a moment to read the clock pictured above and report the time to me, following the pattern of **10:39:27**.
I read **5:59:00**
